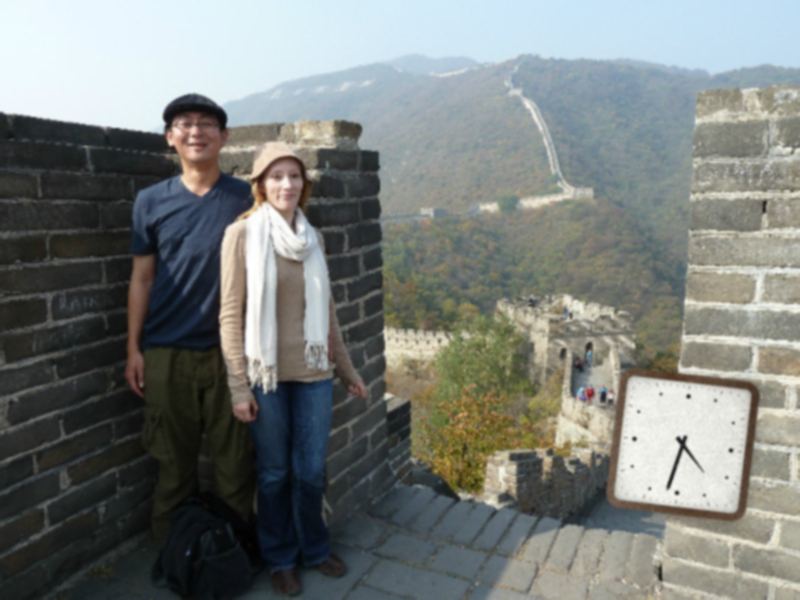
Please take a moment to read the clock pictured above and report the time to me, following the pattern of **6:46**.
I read **4:32**
